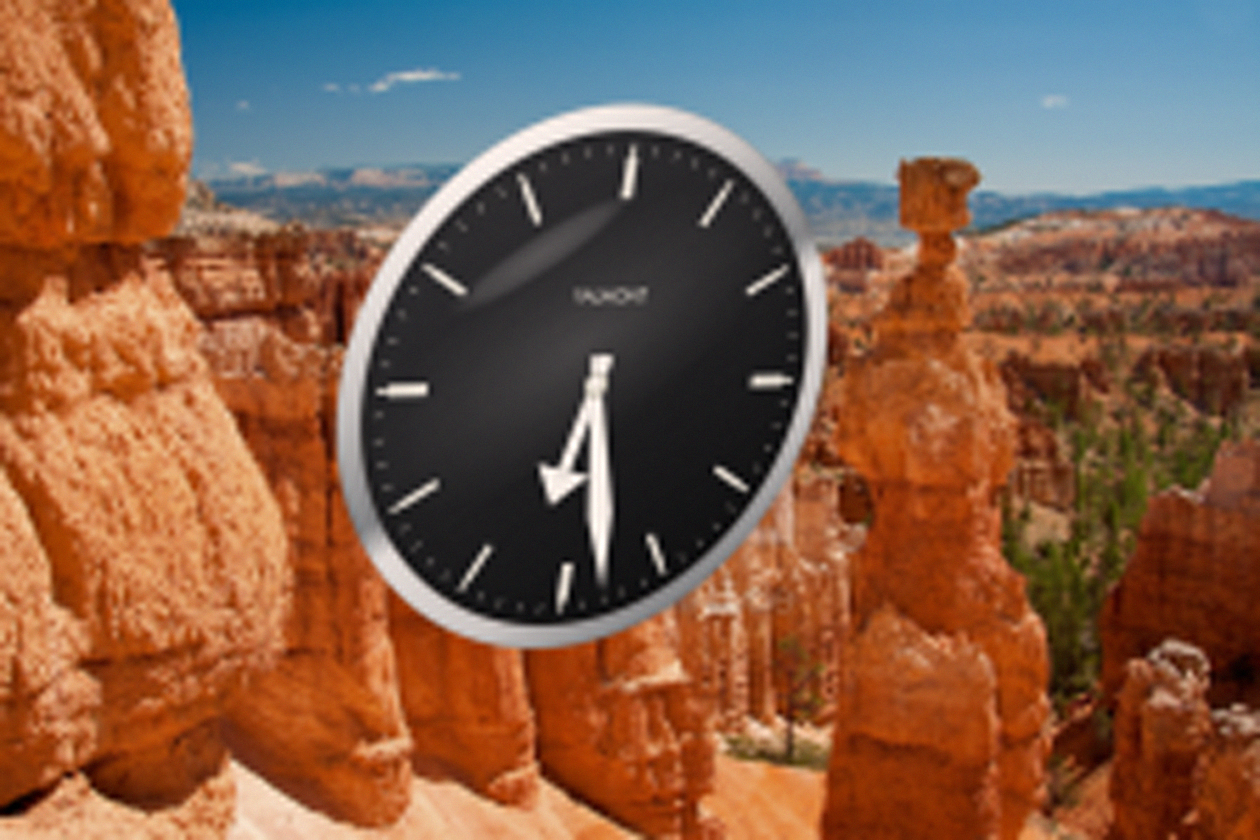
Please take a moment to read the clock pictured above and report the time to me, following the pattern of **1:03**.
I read **6:28**
